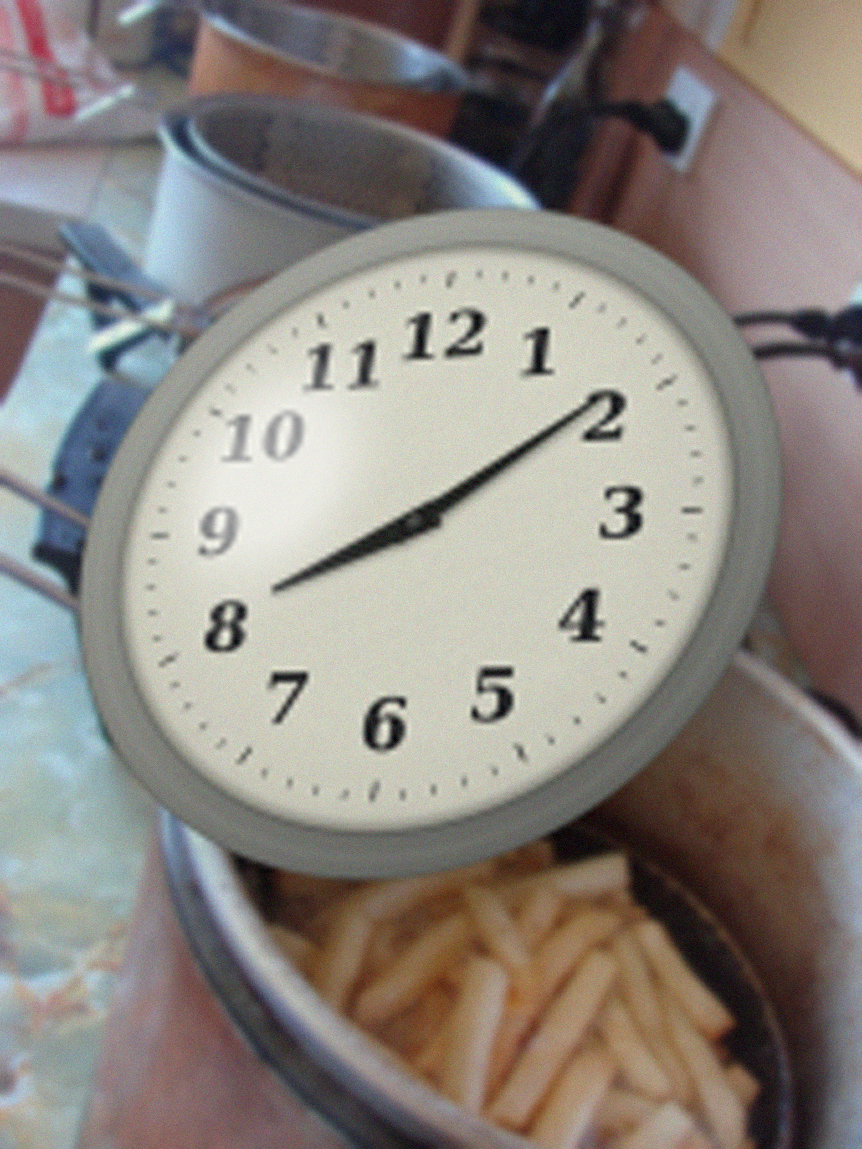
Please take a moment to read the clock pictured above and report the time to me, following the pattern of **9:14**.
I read **8:09**
